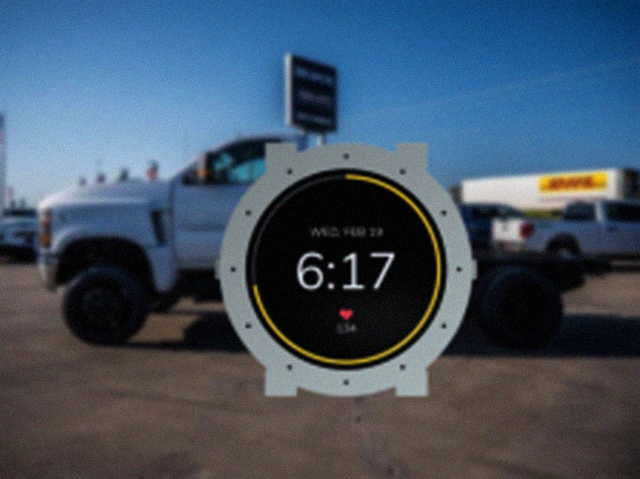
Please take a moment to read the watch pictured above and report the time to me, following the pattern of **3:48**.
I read **6:17**
